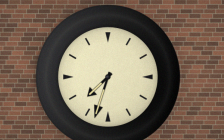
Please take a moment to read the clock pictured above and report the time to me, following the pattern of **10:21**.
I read **7:33**
